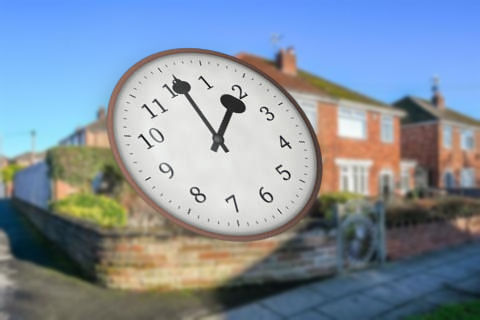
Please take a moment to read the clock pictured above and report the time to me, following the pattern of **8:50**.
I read **2:01**
